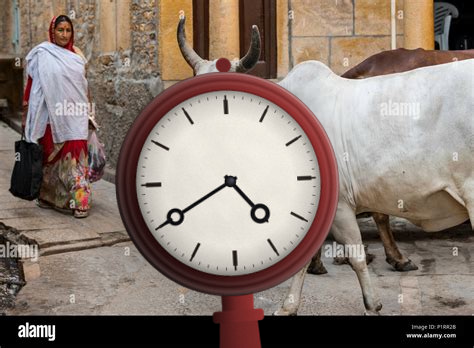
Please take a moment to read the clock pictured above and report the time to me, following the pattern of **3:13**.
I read **4:40**
